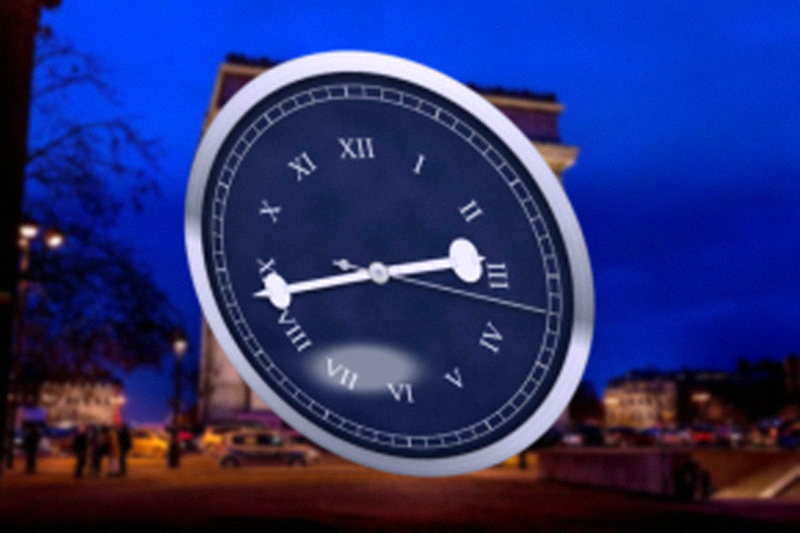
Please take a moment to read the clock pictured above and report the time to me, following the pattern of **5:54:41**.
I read **2:43:17**
